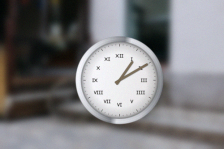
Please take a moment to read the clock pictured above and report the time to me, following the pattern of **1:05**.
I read **1:10**
